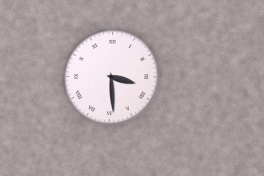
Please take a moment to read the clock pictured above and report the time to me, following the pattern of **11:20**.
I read **3:29**
